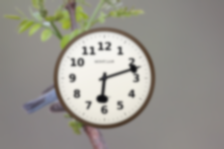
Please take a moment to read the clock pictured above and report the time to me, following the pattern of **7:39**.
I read **6:12**
